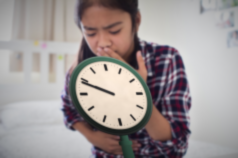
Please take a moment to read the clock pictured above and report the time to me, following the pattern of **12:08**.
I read **9:49**
